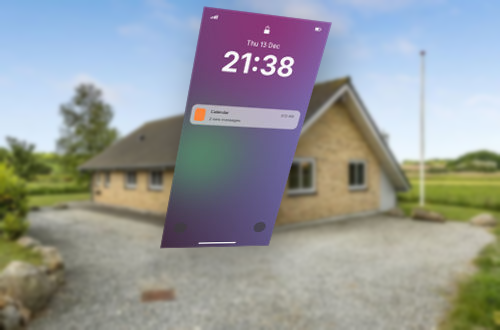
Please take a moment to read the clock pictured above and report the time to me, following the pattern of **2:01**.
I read **21:38**
